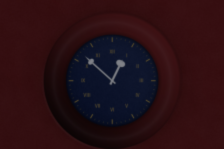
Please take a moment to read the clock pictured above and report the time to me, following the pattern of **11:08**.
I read **12:52**
